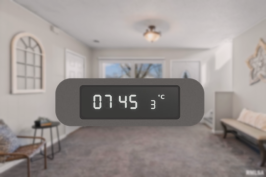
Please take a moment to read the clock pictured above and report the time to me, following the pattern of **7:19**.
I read **7:45**
